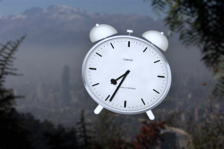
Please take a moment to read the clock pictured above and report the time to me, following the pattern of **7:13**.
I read **7:34**
